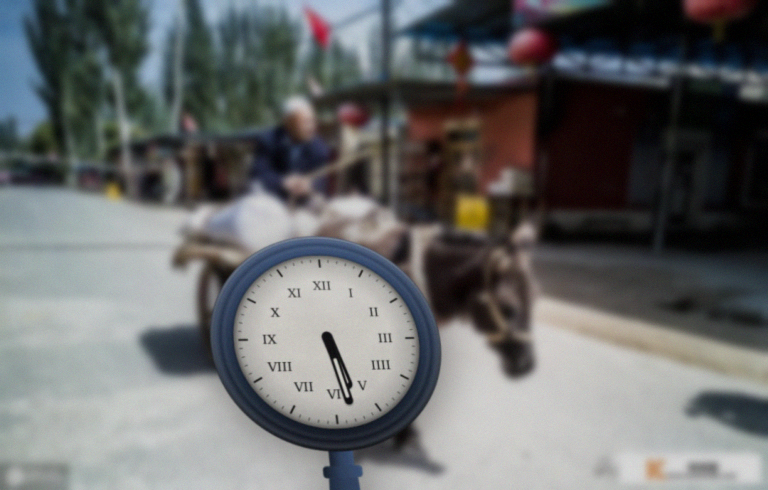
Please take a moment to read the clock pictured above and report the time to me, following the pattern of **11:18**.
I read **5:28**
